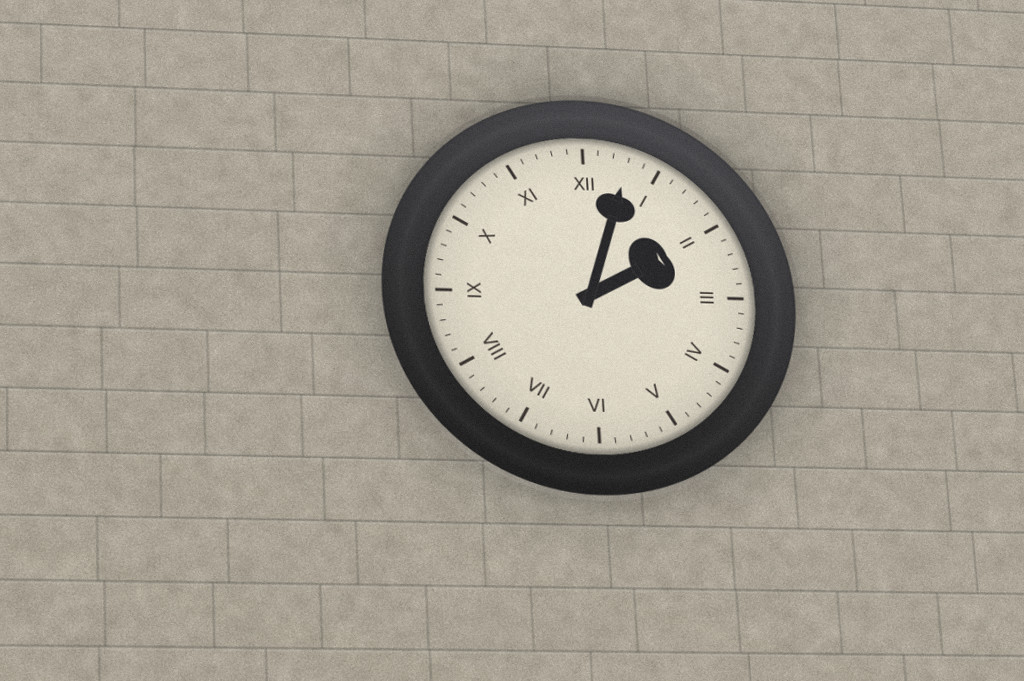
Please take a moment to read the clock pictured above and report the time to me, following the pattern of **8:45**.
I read **2:03**
